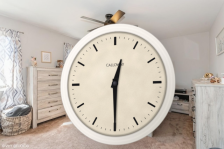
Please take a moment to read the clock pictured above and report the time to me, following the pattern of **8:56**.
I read **12:30**
